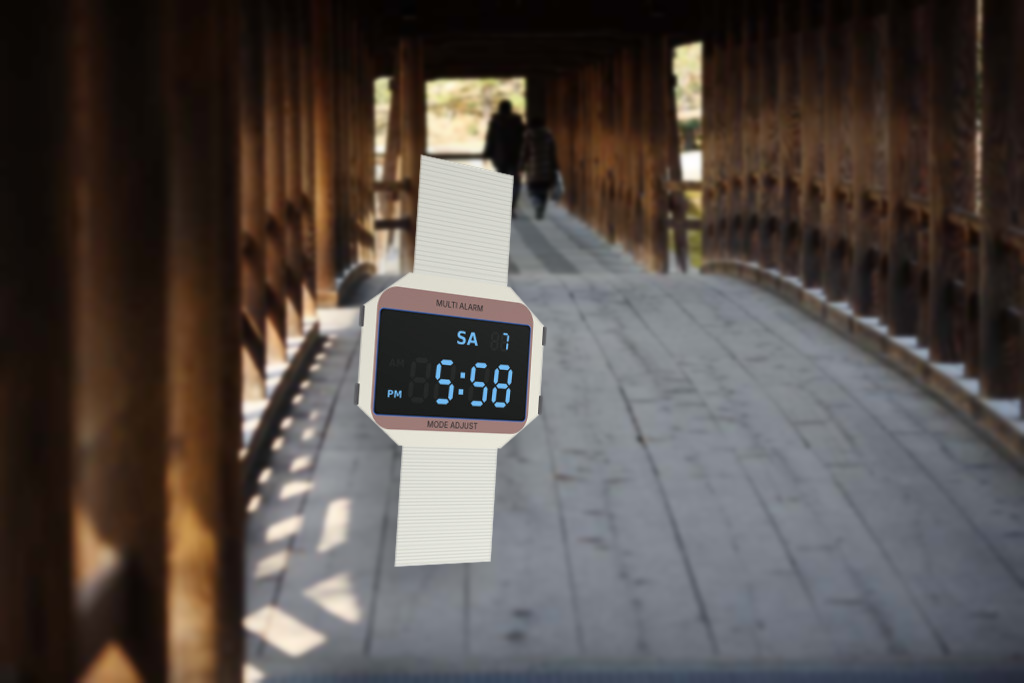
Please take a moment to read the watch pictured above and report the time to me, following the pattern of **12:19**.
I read **5:58**
